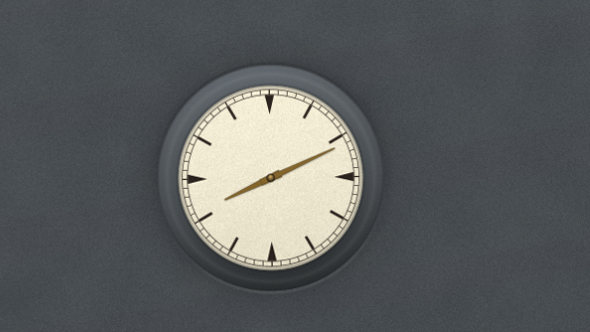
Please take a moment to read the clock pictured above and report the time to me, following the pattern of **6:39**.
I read **8:11**
